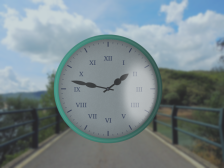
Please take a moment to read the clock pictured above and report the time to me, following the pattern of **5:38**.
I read **1:47**
